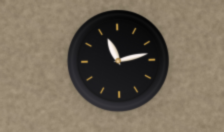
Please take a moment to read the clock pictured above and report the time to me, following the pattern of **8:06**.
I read **11:13**
